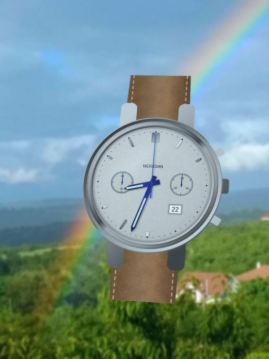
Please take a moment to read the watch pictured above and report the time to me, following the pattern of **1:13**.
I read **8:33**
